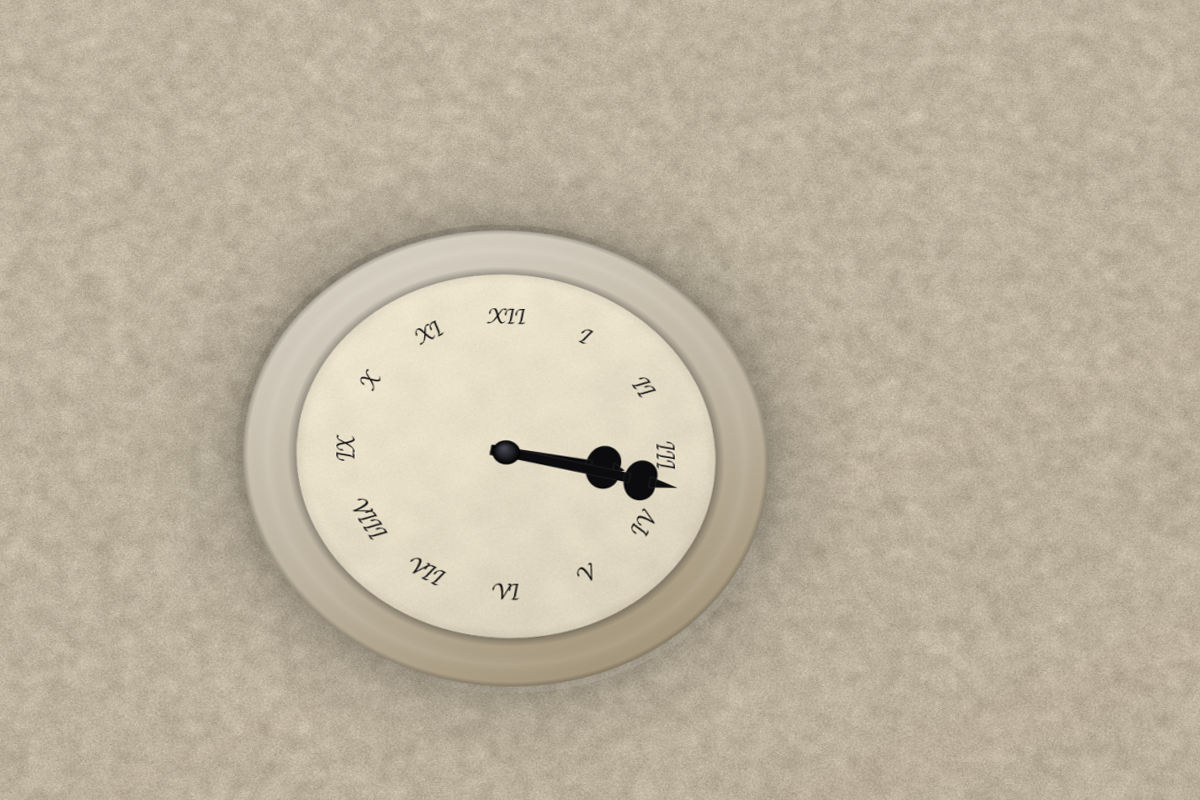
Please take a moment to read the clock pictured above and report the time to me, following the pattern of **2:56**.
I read **3:17**
